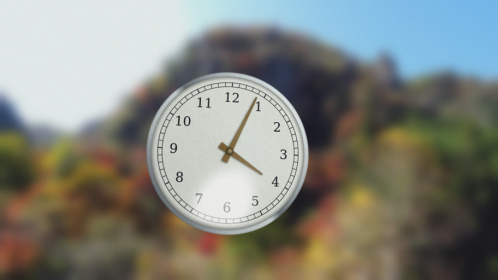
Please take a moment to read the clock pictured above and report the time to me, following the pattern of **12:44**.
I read **4:04**
